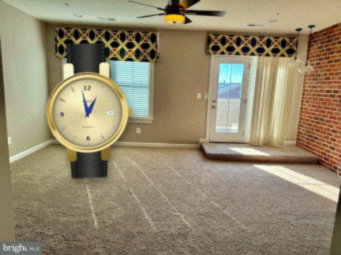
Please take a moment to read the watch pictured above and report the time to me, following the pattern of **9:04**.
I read **12:58**
